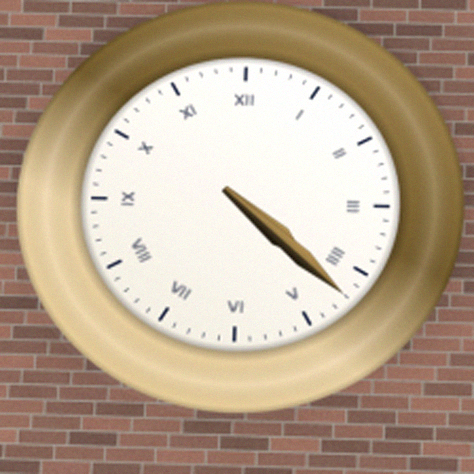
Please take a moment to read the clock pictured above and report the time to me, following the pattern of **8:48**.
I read **4:22**
